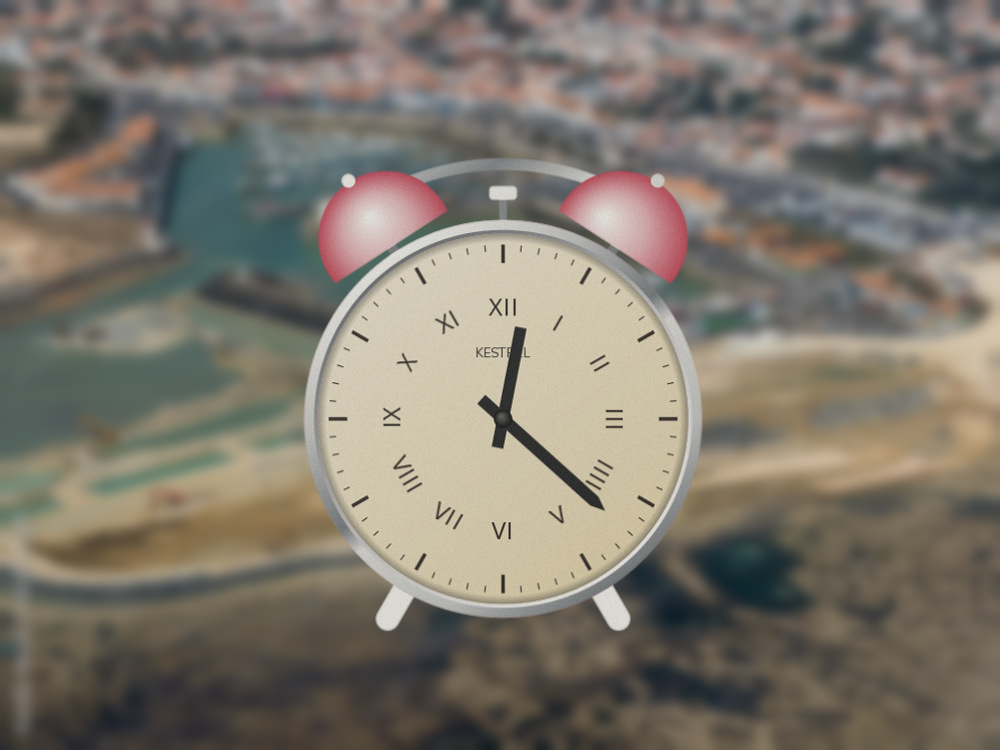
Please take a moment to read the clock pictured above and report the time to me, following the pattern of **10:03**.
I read **12:22**
